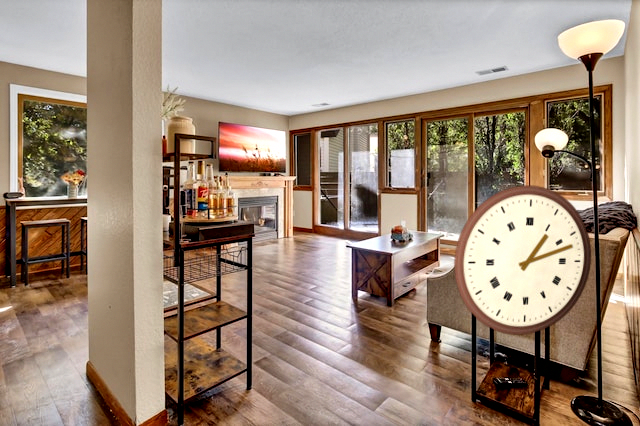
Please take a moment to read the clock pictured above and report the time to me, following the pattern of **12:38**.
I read **1:12**
